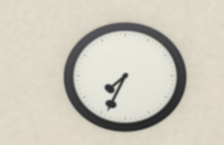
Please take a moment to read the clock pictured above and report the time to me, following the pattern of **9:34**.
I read **7:34**
